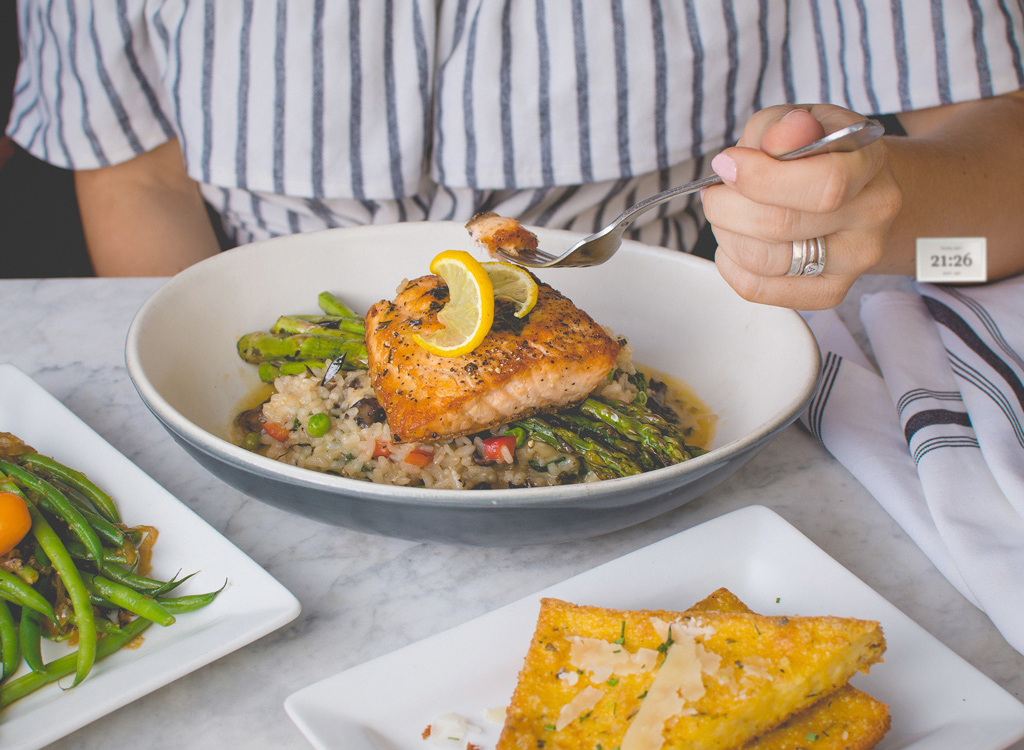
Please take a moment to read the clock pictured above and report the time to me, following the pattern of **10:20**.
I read **21:26**
